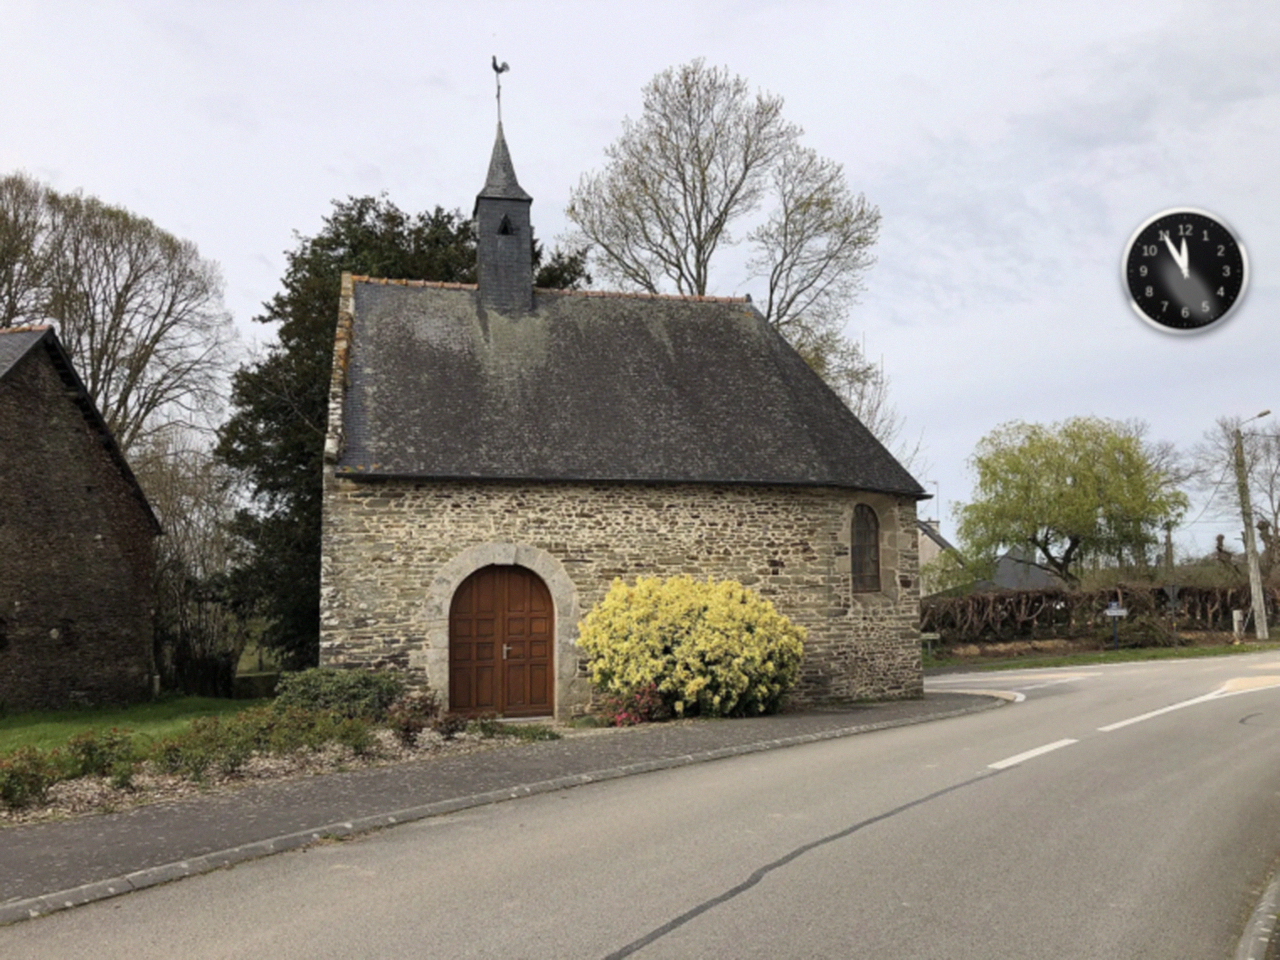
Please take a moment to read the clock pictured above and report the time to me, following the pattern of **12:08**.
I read **11:55**
